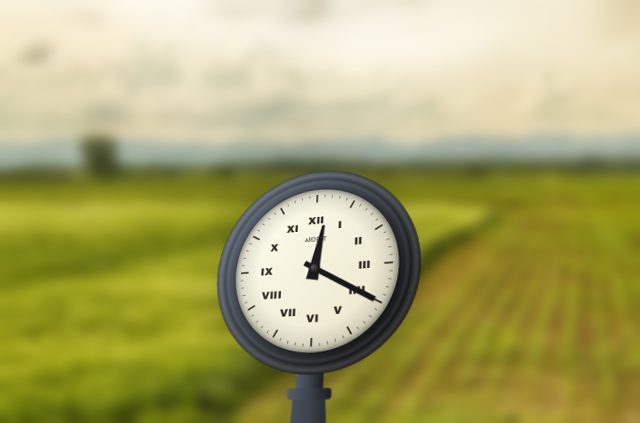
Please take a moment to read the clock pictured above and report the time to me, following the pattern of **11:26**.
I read **12:20**
